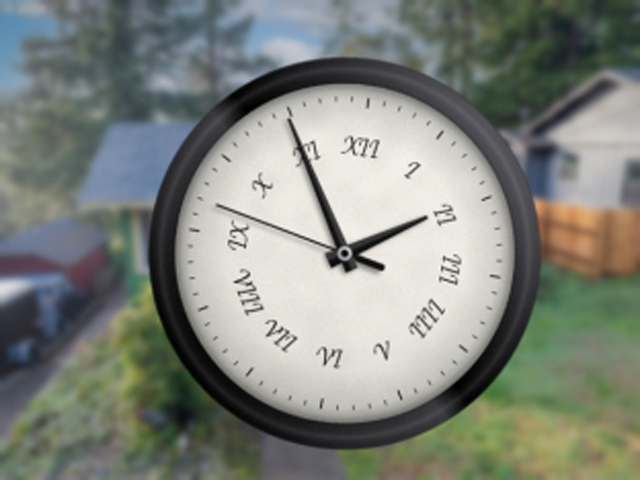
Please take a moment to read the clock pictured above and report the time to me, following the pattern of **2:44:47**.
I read **1:54:47**
